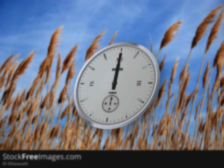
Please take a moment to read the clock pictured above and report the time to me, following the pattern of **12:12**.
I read **12:00**
